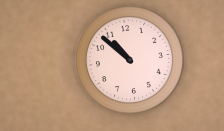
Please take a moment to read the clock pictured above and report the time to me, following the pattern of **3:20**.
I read **10:53**
